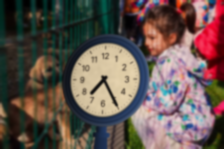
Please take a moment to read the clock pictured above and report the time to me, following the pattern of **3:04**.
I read **7:25**
